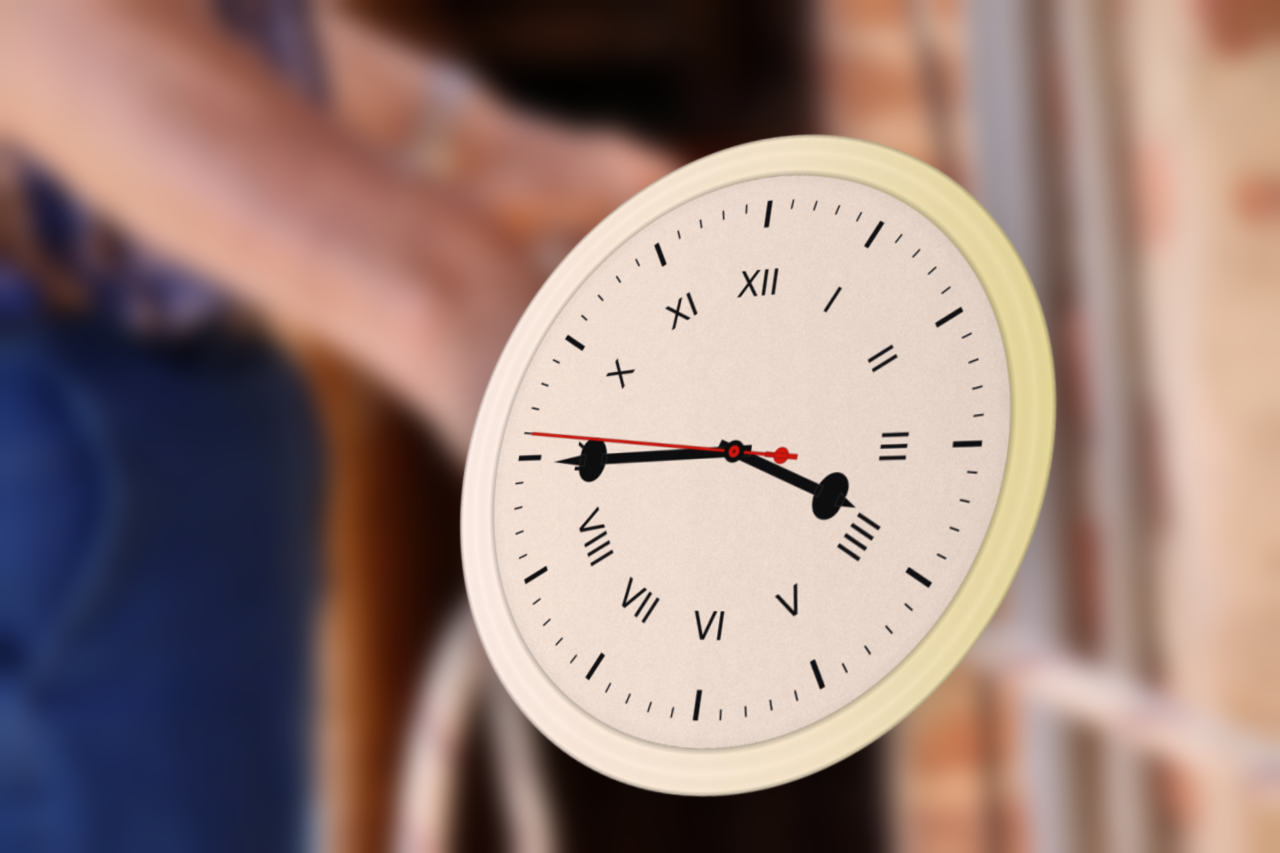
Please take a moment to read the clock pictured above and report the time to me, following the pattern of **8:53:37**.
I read **3:44:46**
